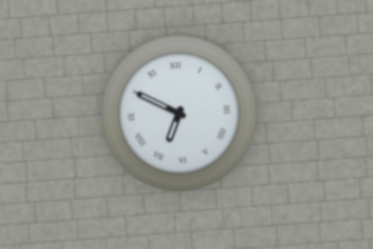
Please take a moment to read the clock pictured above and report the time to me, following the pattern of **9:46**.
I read **6:50**
